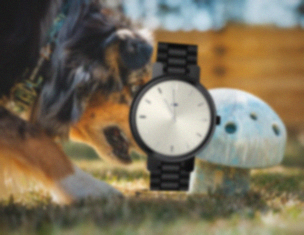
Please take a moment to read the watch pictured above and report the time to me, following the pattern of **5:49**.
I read **10:59**
